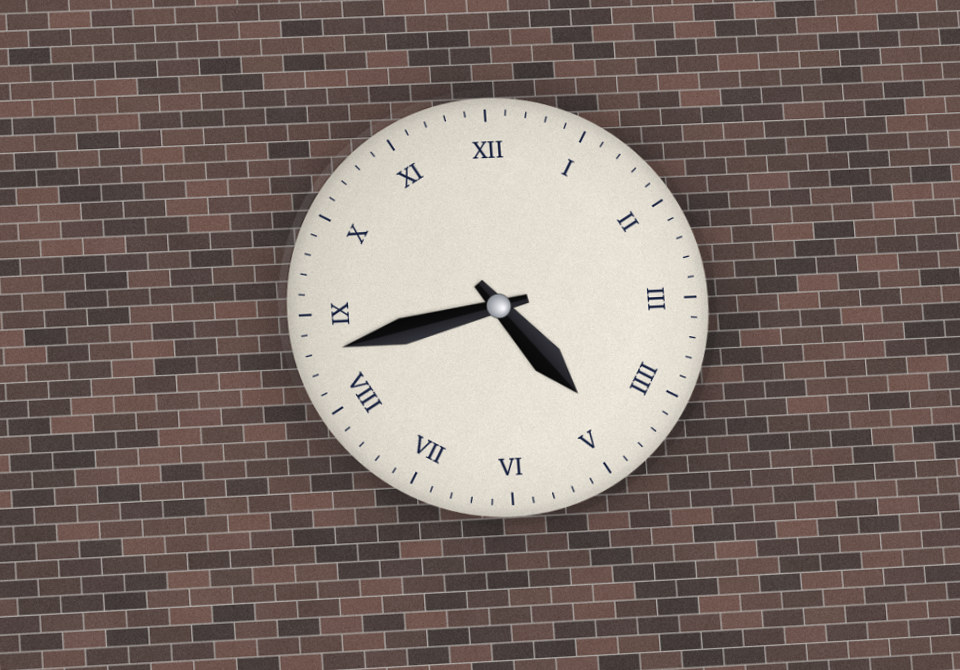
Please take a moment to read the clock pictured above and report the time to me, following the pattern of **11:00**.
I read **4:43**
